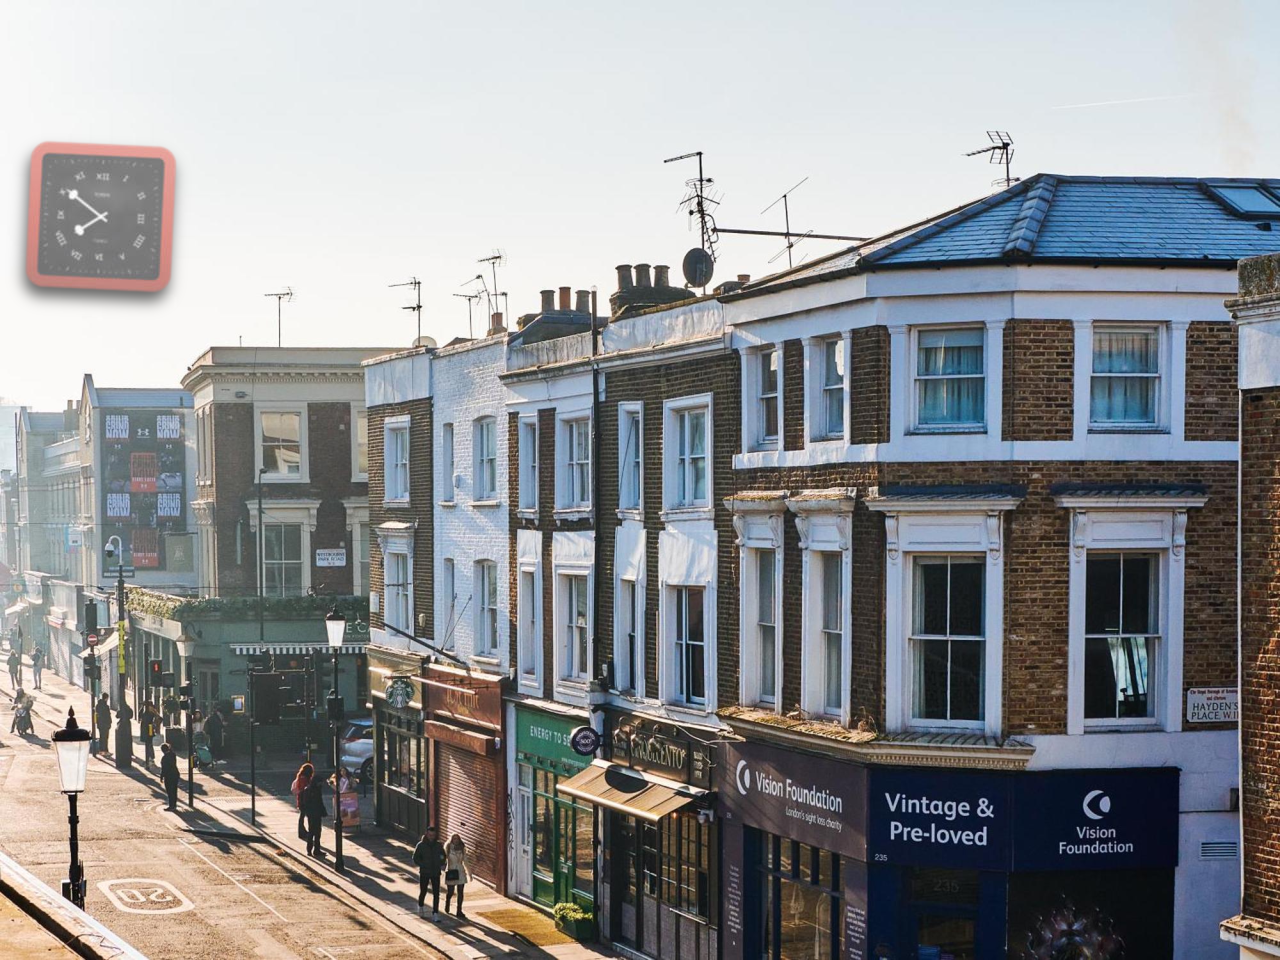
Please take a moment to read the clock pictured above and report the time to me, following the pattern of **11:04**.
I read **7:51**
